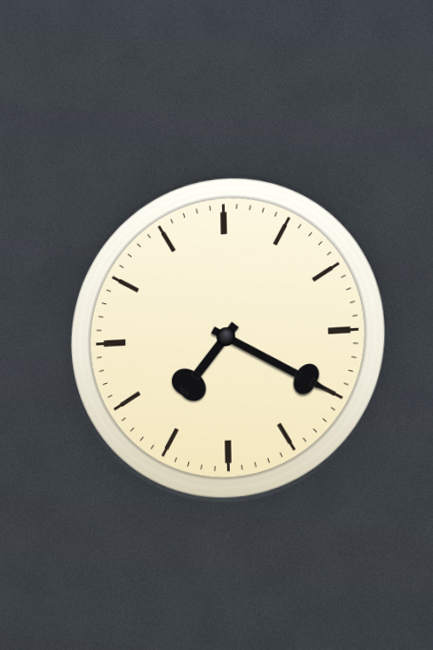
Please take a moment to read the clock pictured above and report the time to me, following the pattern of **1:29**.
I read **7:20**
